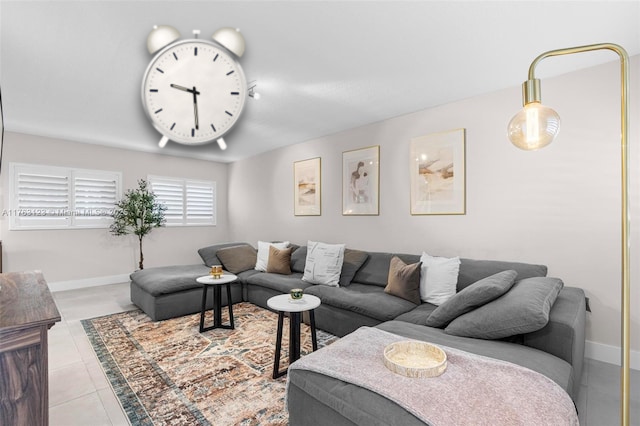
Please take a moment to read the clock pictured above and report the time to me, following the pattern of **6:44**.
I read **9:29**
